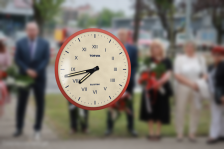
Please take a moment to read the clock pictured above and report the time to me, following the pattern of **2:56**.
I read **7:43**
